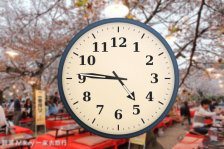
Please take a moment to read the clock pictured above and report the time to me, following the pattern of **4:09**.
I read **4:46**
